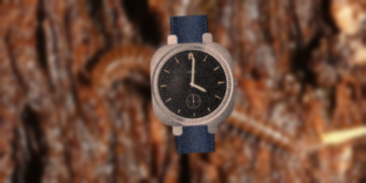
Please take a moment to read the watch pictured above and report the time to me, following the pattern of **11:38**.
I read **4:01**
